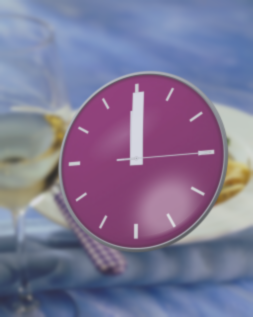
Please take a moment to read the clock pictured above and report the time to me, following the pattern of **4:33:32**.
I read **12:00:15**
